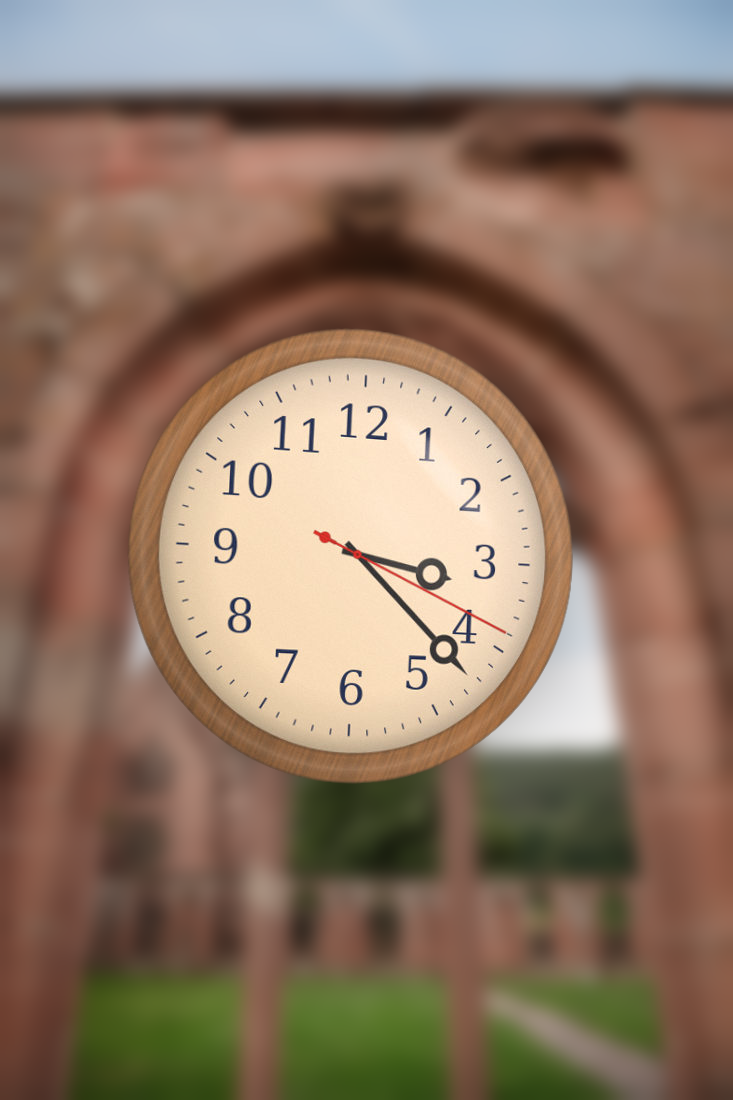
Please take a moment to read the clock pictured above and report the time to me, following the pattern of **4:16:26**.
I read **3:22:19**
